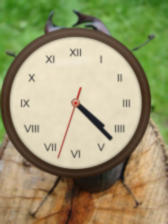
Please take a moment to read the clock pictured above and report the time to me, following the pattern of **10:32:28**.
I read **4:22:33**
